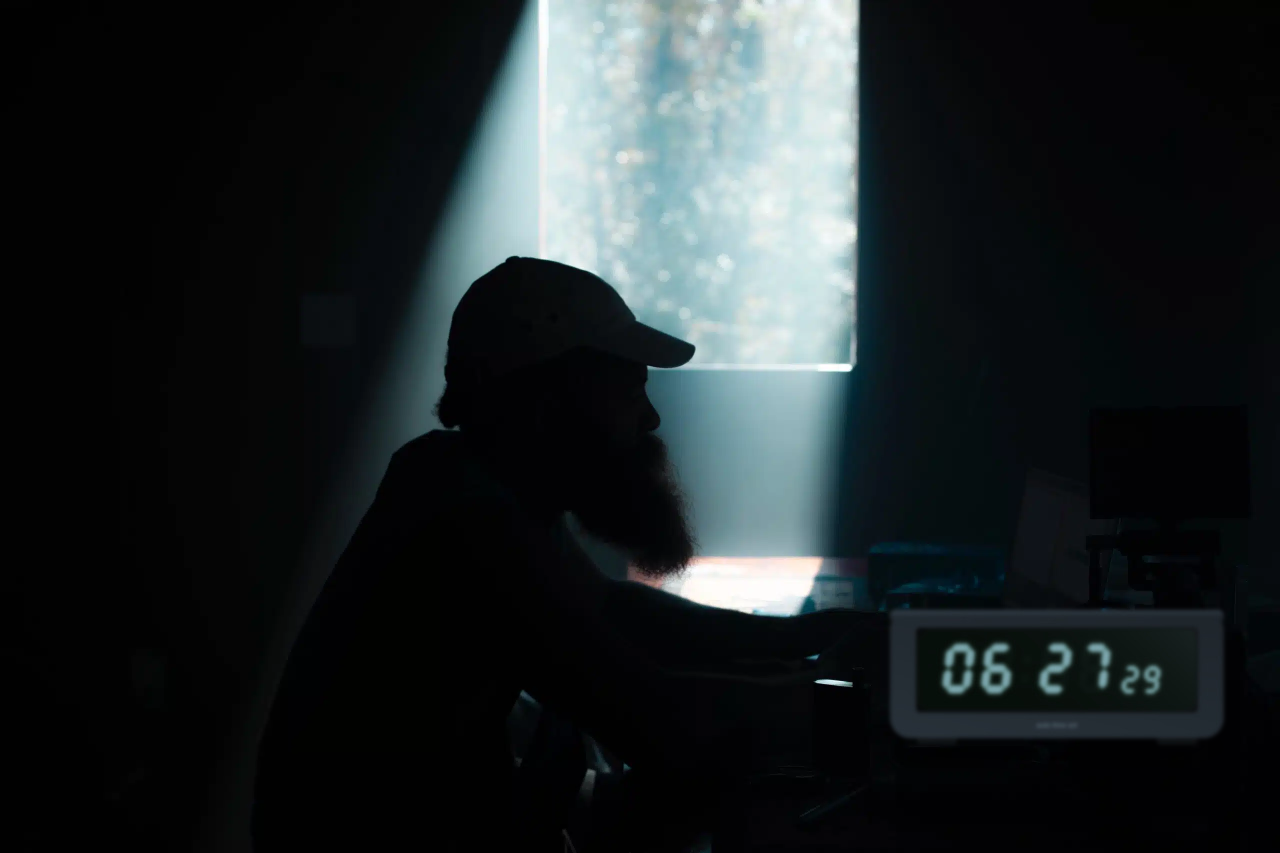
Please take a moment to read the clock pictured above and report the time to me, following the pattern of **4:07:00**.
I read **6:27:29**
